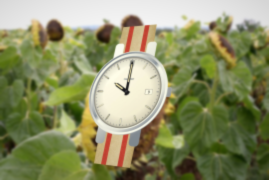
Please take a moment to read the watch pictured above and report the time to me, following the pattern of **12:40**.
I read **10:00**
